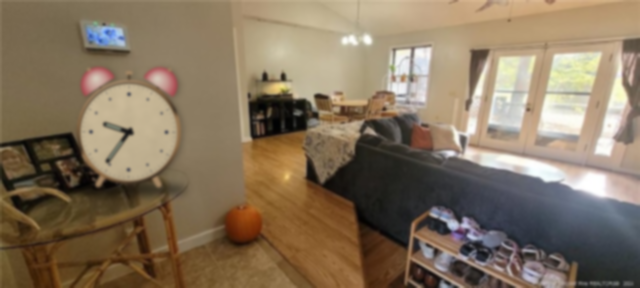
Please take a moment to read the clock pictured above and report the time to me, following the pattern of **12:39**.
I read **9:36**
